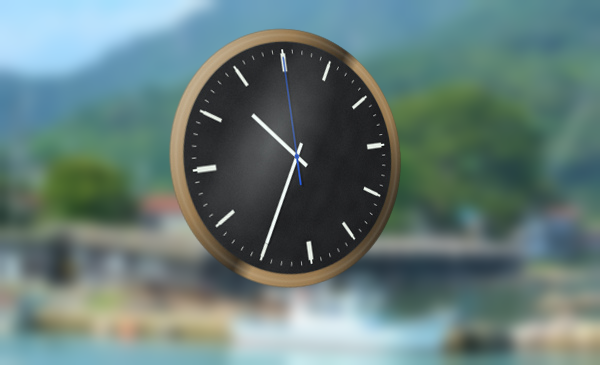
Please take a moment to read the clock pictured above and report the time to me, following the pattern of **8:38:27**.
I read **10:35:00**
